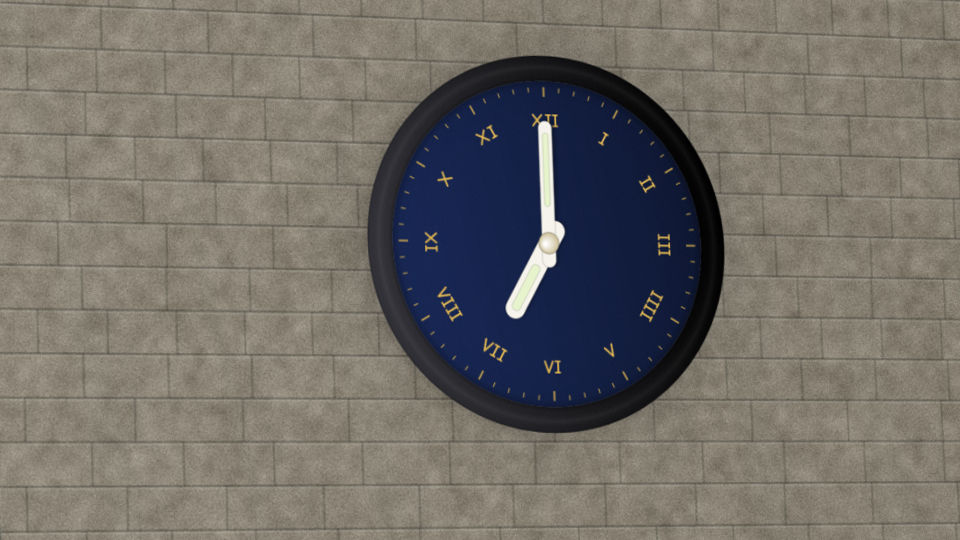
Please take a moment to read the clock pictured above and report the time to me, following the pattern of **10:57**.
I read **7:00**
